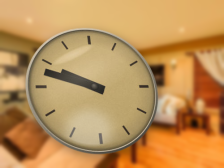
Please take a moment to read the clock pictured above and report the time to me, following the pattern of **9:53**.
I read **9:48**
